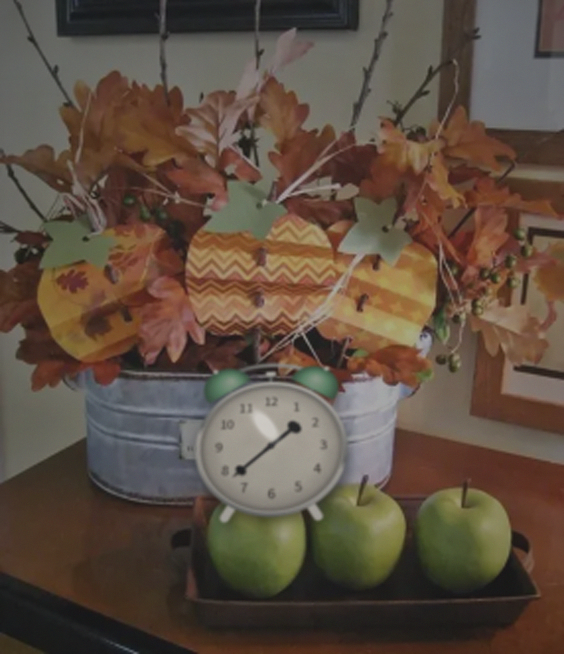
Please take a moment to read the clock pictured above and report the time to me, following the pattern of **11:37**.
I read **1:38**
